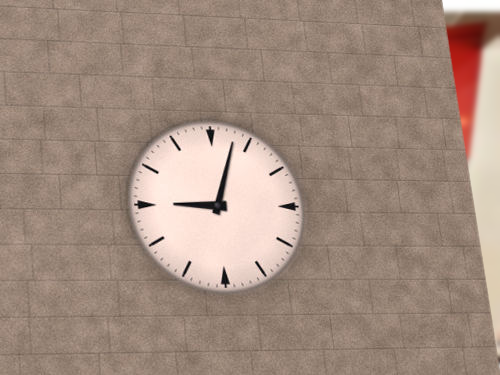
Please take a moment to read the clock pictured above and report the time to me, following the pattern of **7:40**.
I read **9:03**
